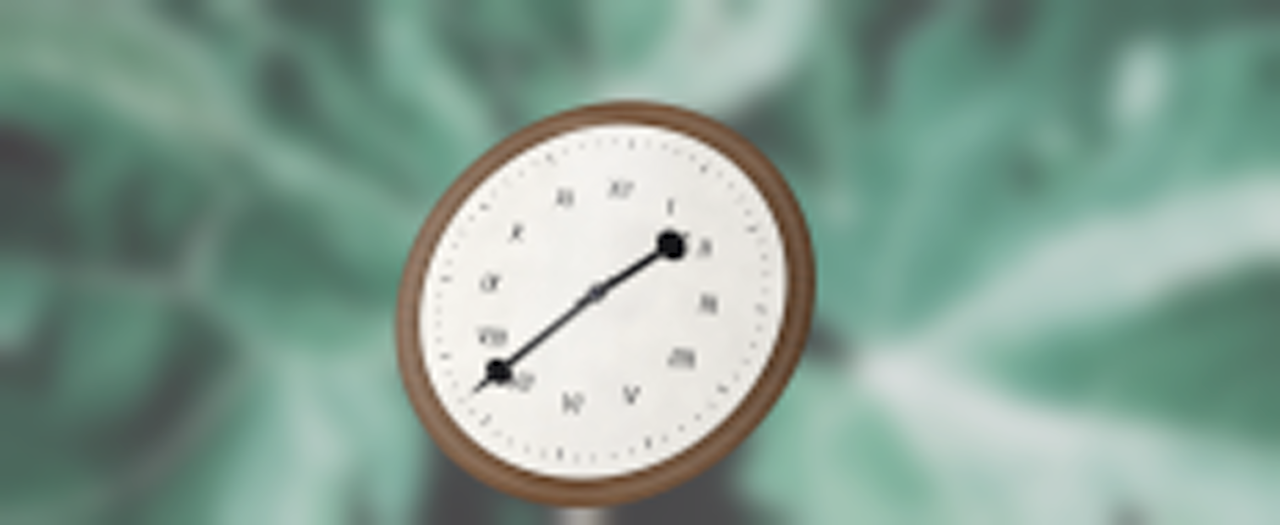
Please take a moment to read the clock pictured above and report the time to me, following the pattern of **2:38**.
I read **1:37**
